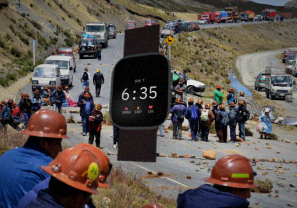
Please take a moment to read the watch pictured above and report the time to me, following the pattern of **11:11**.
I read **6:35**
